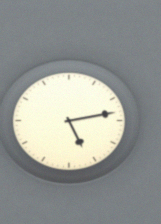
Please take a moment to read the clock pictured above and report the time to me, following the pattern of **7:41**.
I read **5:13**
